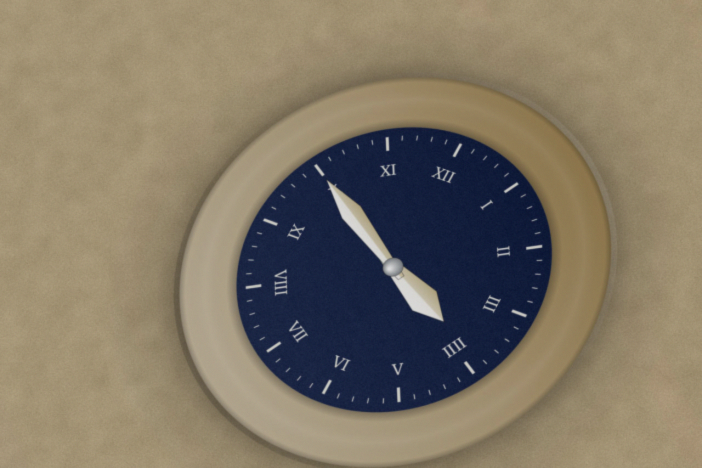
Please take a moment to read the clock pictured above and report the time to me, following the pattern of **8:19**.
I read **3:50**
